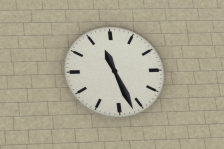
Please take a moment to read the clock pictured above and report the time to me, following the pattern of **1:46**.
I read **11:27**
